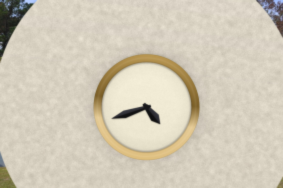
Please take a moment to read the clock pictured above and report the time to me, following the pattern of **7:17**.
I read **4:42**
